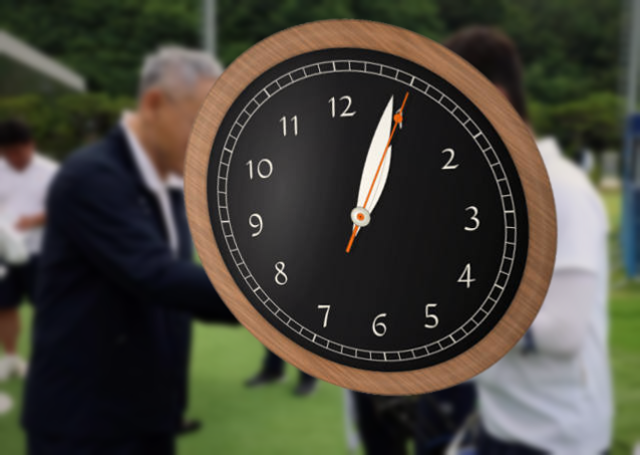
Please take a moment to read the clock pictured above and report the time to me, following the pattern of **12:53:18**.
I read **1:04:05**
